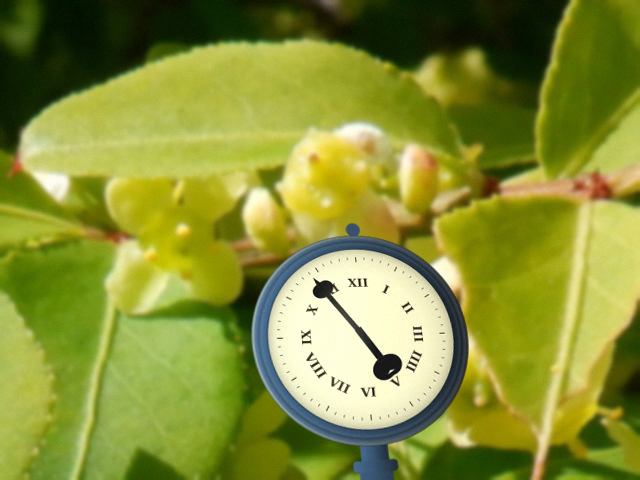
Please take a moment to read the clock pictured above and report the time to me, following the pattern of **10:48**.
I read **4:54**
